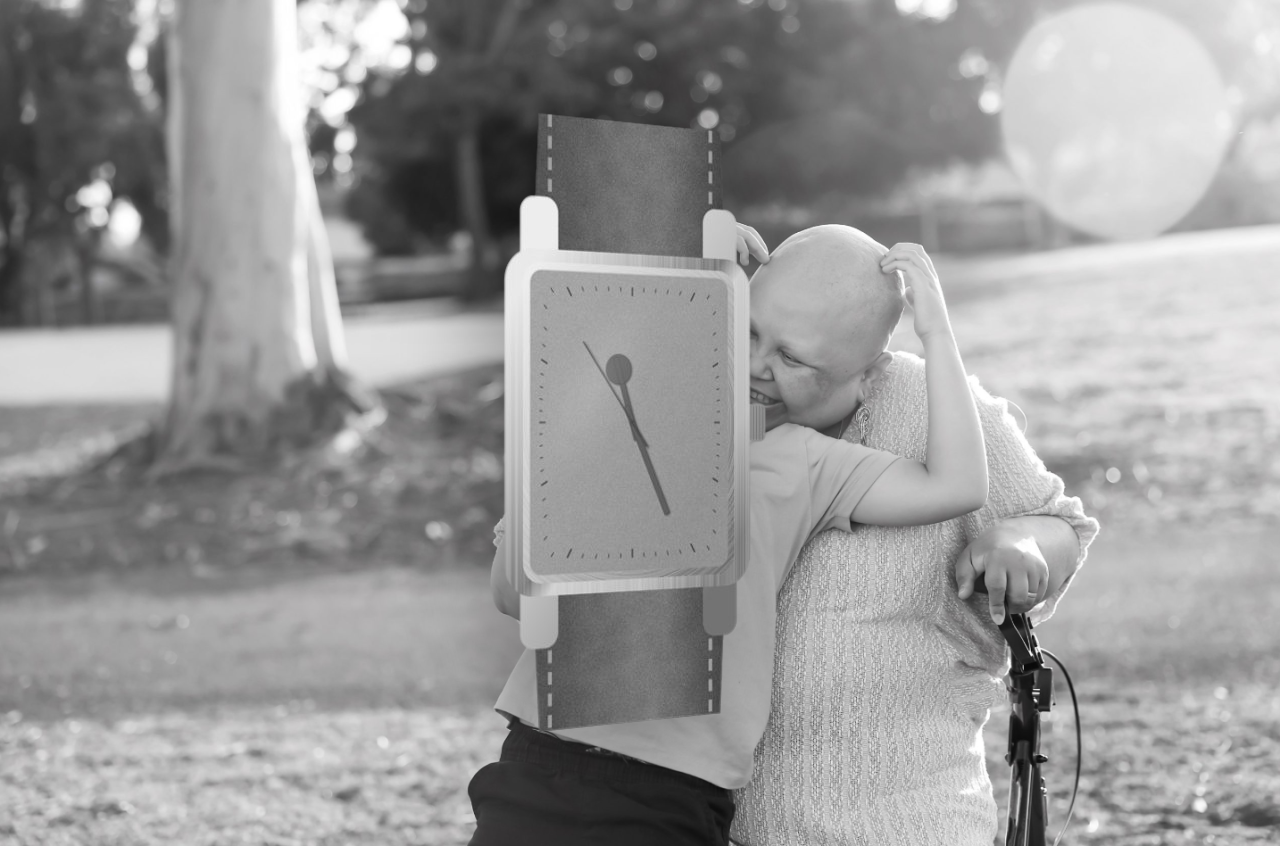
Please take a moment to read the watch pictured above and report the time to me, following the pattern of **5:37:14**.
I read **11:25:54**
